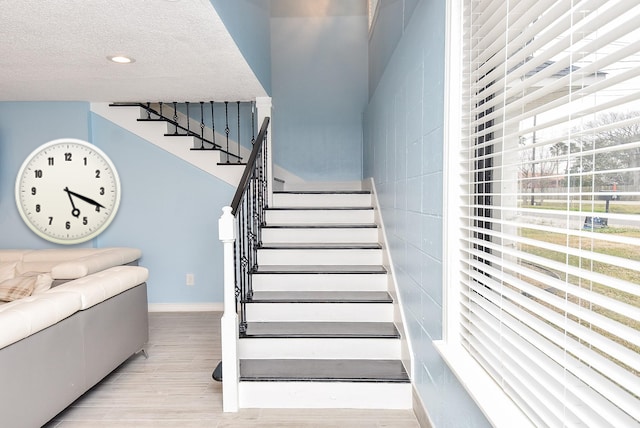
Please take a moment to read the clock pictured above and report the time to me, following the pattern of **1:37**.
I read **5:19**
